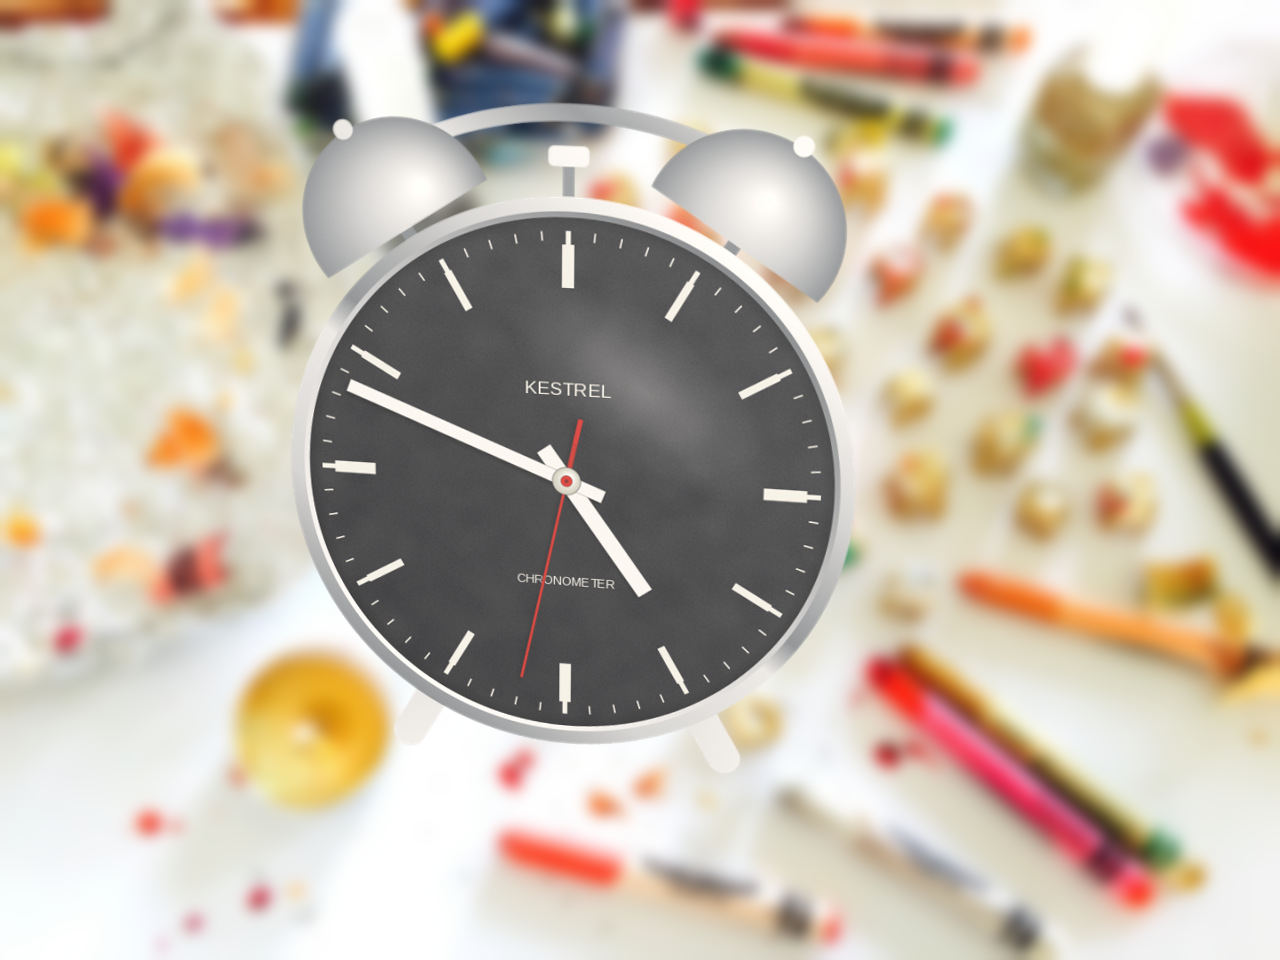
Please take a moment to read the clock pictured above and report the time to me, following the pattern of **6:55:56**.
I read **4:48:32**
